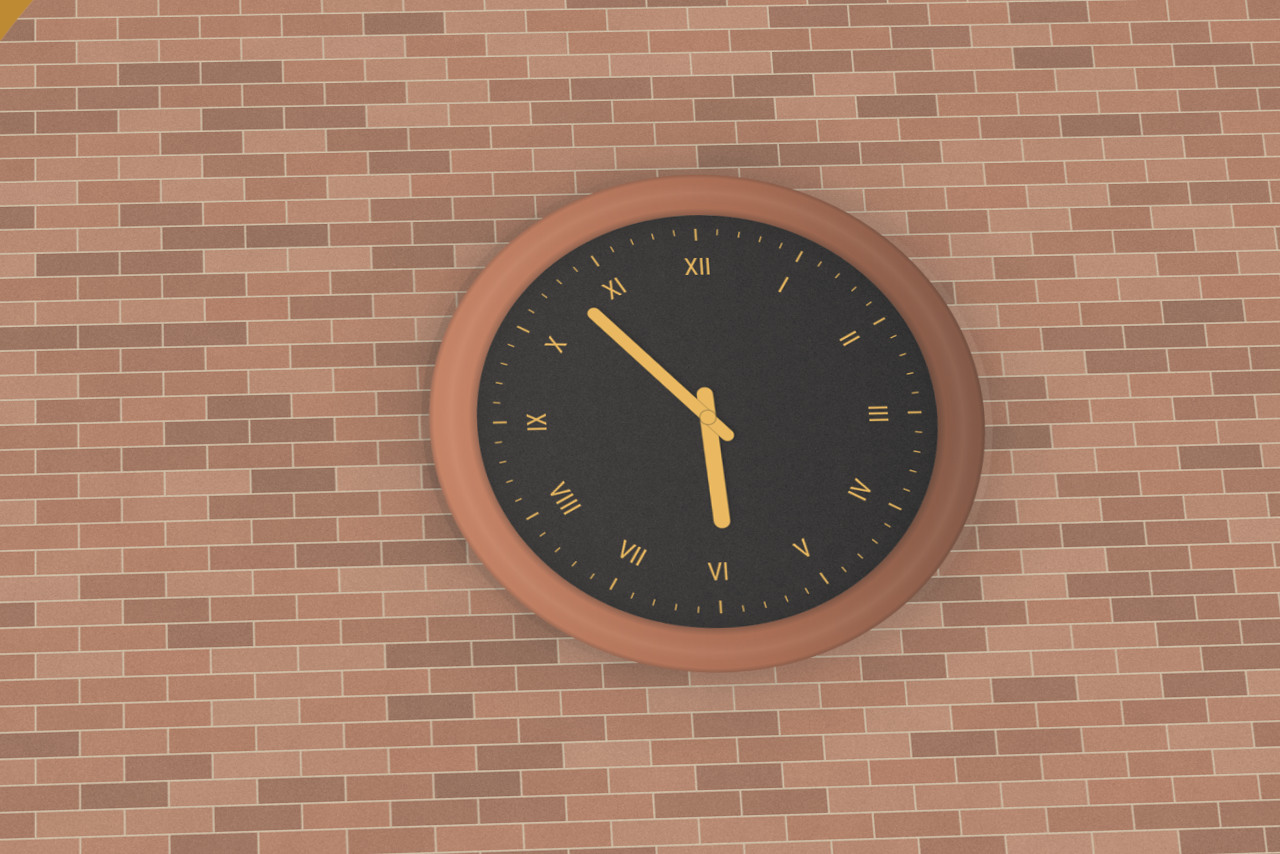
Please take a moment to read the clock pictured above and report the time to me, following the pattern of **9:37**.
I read **5:53**
